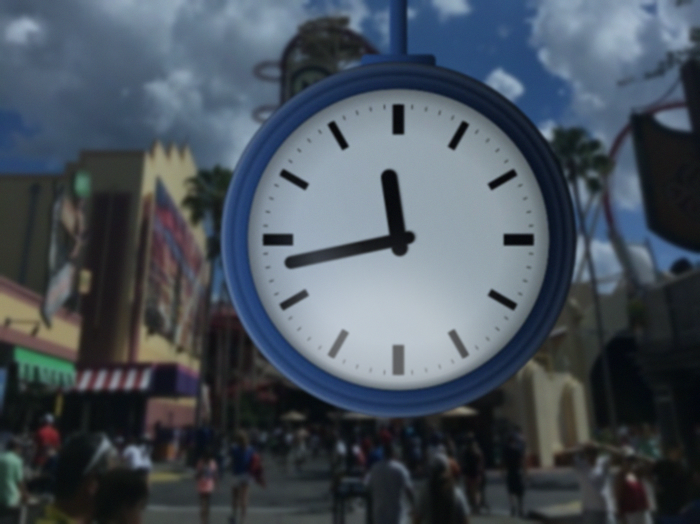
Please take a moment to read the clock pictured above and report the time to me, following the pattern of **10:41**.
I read **11:43**
